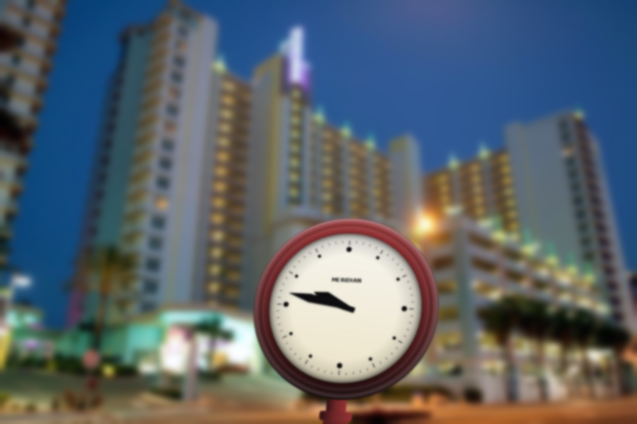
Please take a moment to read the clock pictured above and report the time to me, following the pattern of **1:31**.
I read **9:47**
